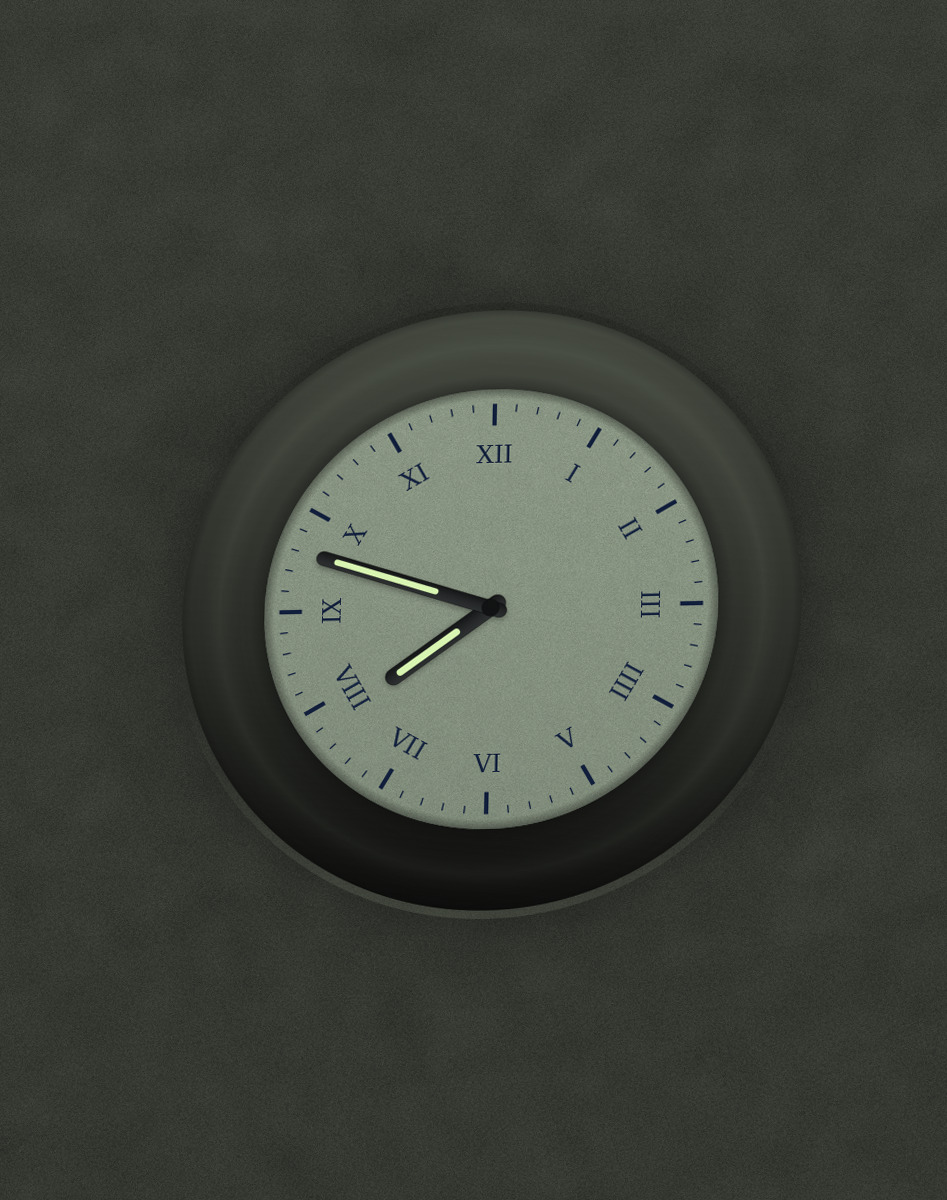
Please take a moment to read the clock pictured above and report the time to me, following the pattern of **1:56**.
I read **7:48**
